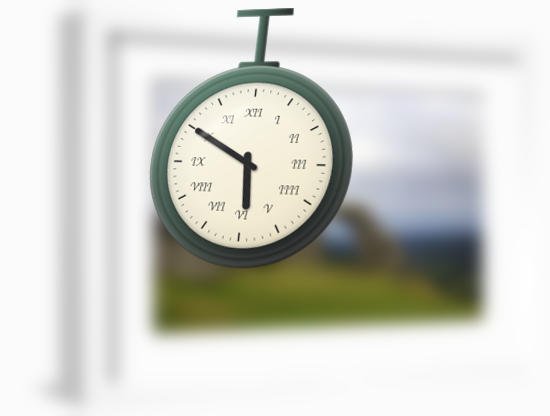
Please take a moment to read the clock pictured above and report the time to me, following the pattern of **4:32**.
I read **5:50**
